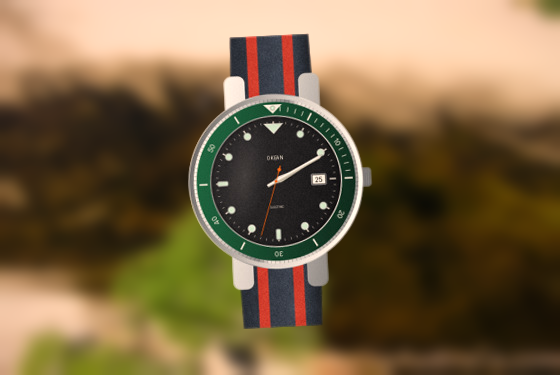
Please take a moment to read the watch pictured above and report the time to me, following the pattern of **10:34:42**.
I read **2:10:33**
